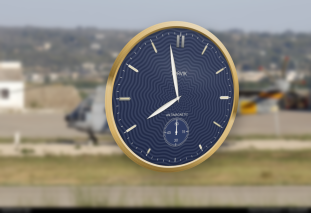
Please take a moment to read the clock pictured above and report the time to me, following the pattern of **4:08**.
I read **7:58**
